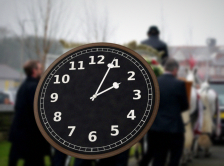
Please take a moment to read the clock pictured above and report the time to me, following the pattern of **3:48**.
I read **2:04**
